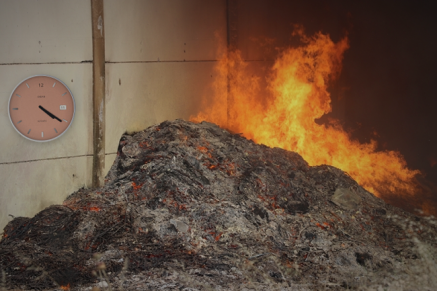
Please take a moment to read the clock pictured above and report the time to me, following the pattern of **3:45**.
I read **4:21**
